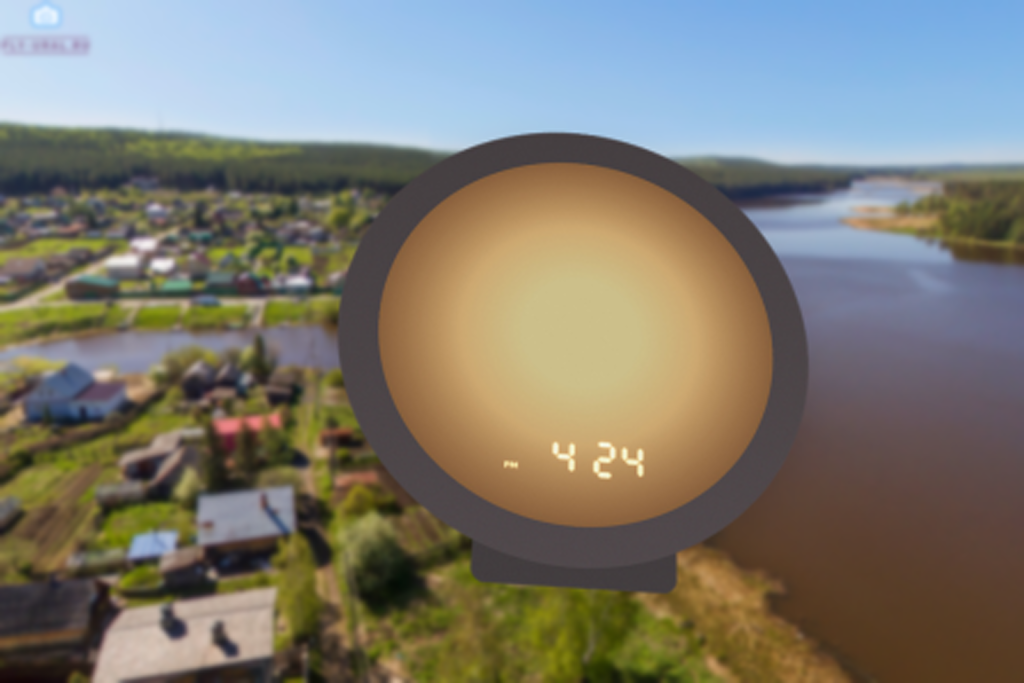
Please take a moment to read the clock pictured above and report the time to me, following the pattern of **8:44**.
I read **4:24**
